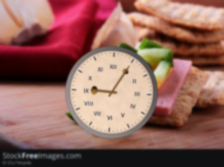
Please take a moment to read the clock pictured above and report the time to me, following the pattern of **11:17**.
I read **9:05**
